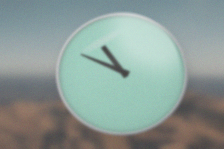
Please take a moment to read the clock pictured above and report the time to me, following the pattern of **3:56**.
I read **10:49**
